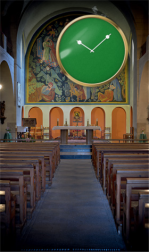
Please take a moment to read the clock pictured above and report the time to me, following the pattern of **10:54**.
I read **10:08**
